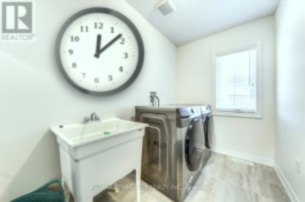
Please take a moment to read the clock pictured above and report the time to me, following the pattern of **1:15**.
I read **12:08**
